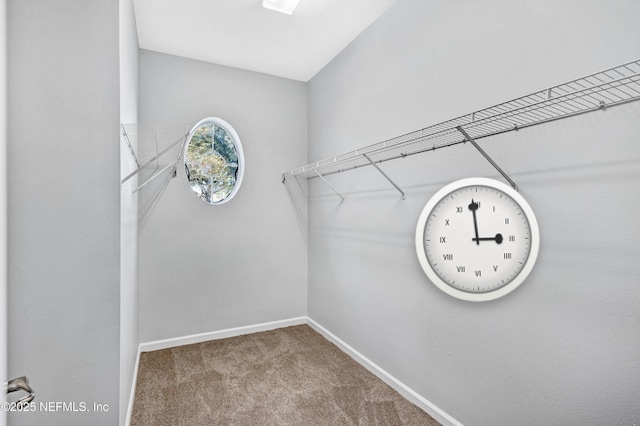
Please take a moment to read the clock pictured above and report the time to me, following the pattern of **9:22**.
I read **2:59**
